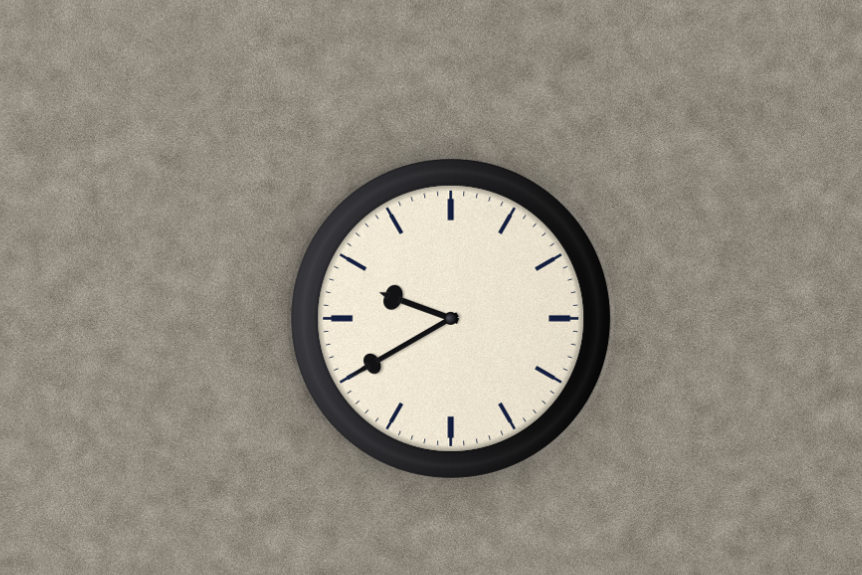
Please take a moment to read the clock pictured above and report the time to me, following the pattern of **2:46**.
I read **9:40**
